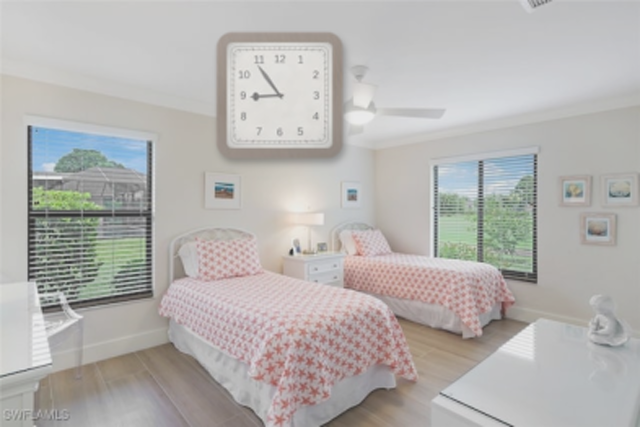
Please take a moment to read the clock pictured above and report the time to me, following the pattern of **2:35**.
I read **8:54**
